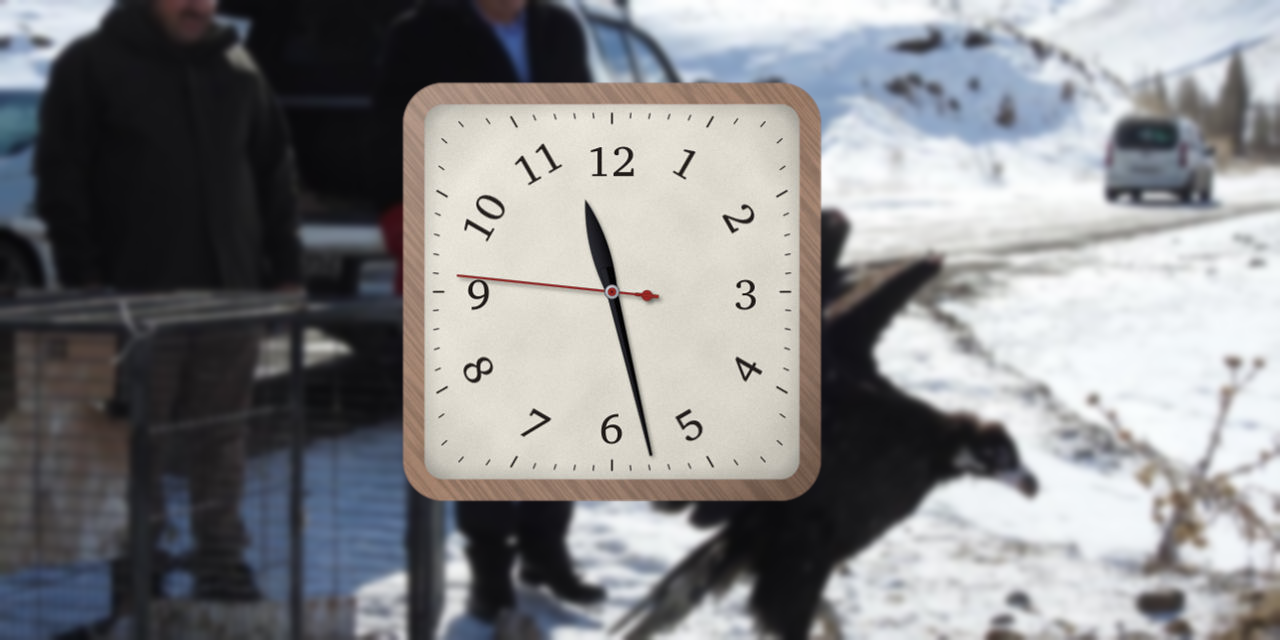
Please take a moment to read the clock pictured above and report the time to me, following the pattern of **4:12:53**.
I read **11:27:46**
